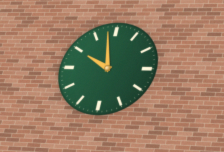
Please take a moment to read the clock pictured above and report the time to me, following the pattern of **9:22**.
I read **9:58**
